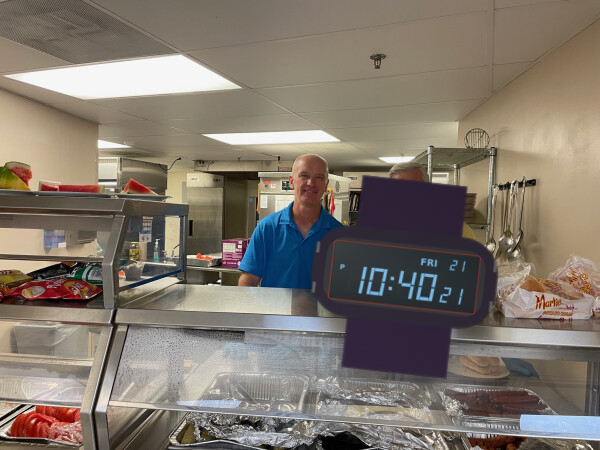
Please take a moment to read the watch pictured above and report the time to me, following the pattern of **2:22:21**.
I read **10:40:21**
